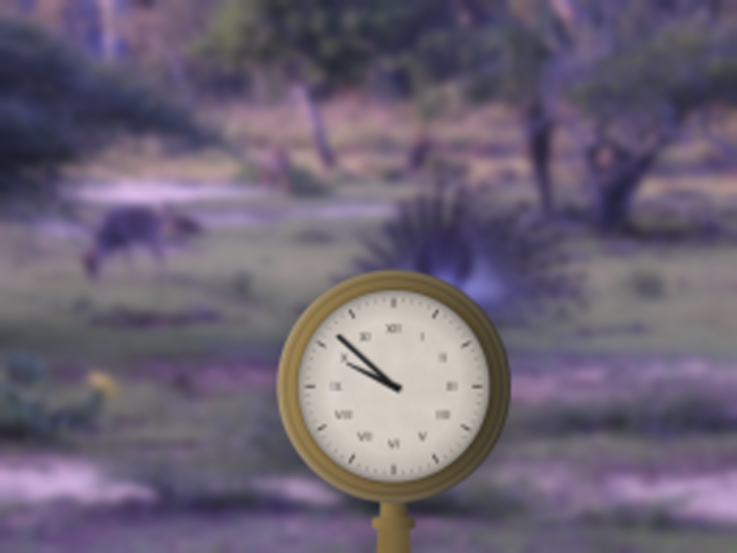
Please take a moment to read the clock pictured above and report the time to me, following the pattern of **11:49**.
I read **9:52**
